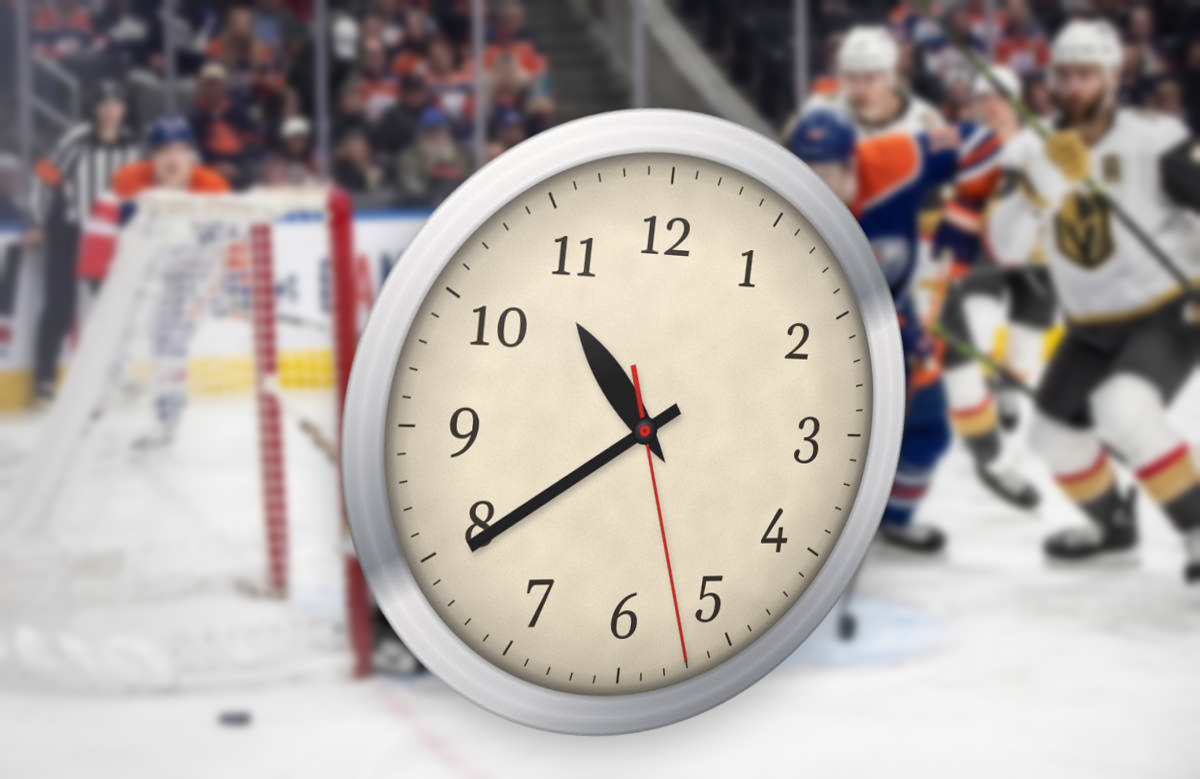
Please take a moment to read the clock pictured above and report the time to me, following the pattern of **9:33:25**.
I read **10:39:27**
